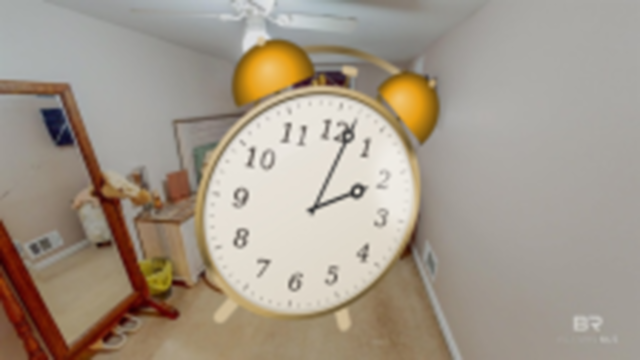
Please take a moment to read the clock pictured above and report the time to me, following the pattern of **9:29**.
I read **2:02**
